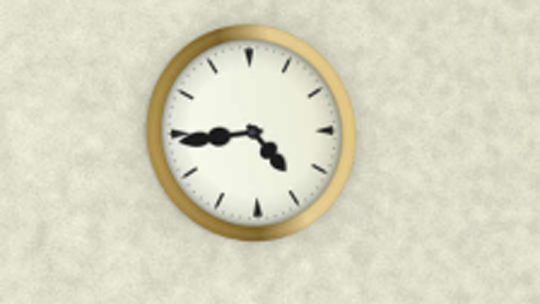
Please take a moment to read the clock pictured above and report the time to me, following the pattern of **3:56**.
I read **4:44**
